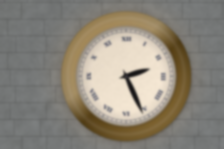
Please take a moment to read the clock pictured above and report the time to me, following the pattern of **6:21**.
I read **2:26**
